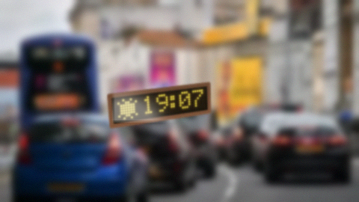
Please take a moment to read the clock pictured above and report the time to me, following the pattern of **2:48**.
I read **19:07**
